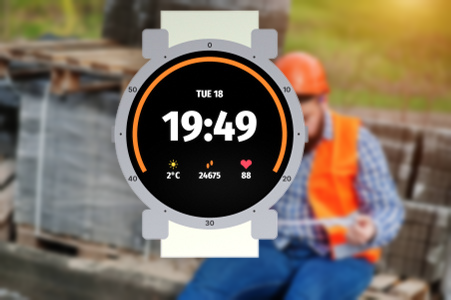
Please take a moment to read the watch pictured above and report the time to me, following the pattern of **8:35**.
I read **19:49**
